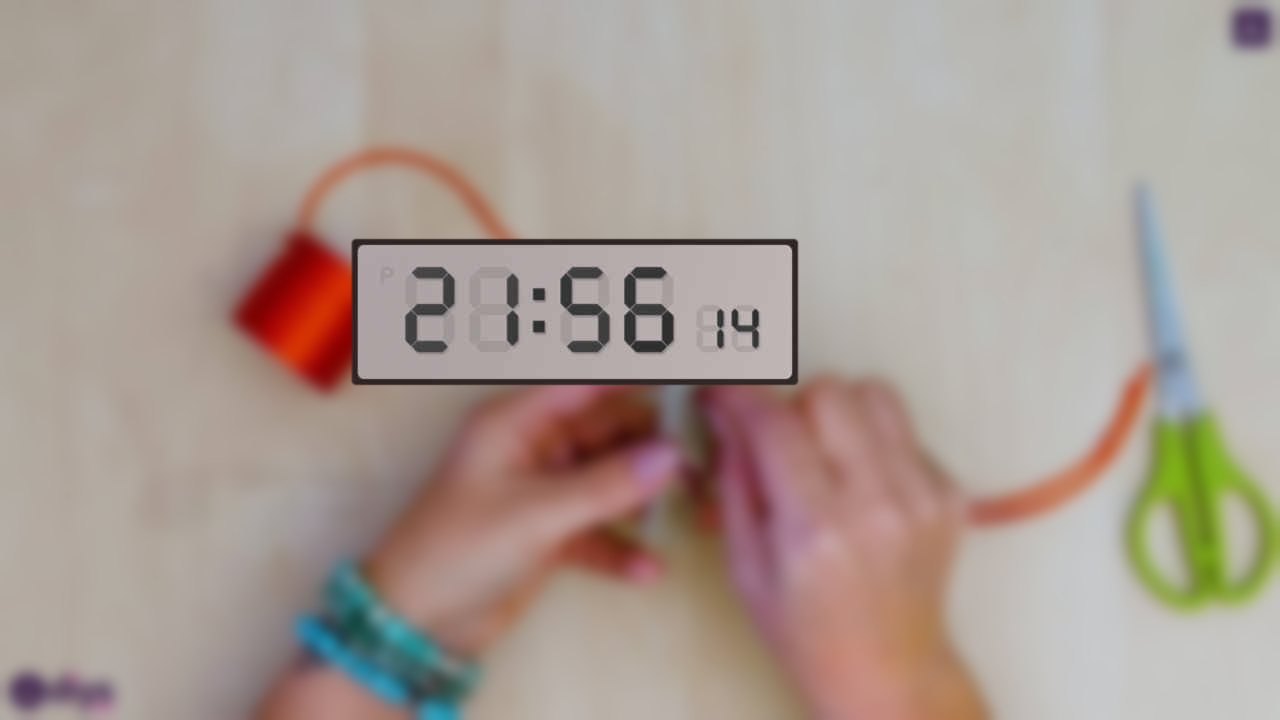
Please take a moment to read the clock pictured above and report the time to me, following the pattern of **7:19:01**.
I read **21:56:14**
